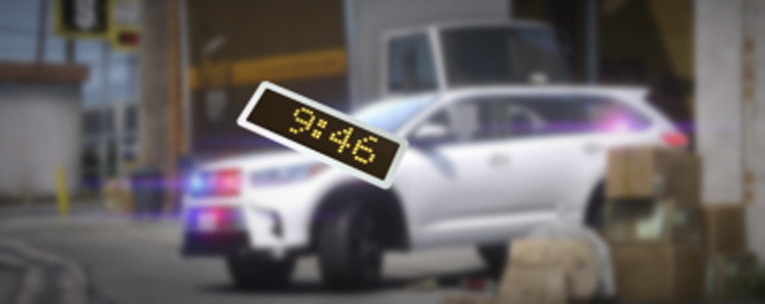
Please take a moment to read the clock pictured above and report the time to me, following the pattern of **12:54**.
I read **9:46**
